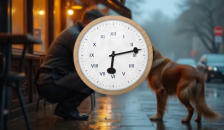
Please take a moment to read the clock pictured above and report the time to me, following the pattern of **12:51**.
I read **6:13**
